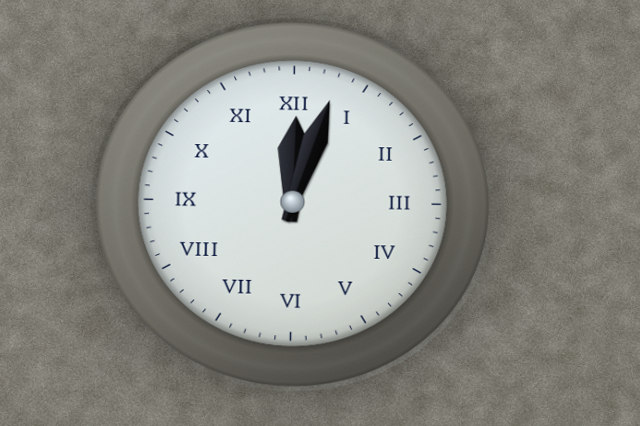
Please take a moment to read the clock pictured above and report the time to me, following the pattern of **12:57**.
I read **12:03**
